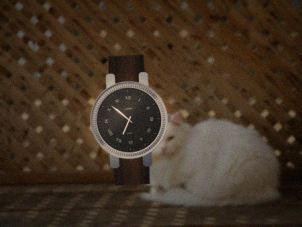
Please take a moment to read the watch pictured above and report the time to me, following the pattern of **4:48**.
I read **6:52**
